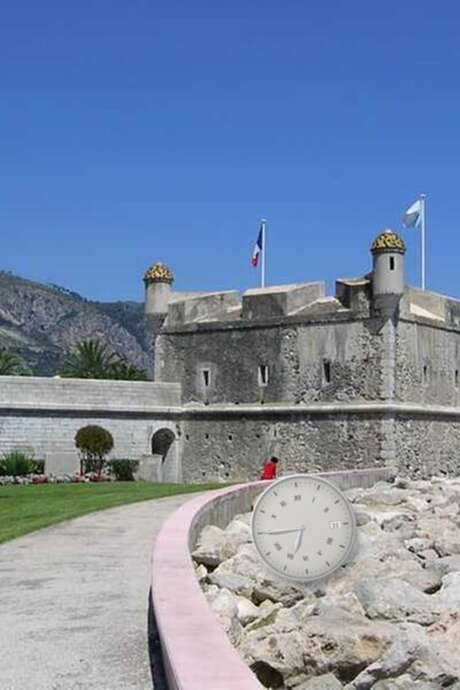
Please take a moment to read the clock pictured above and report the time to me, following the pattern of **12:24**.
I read **6:45**
